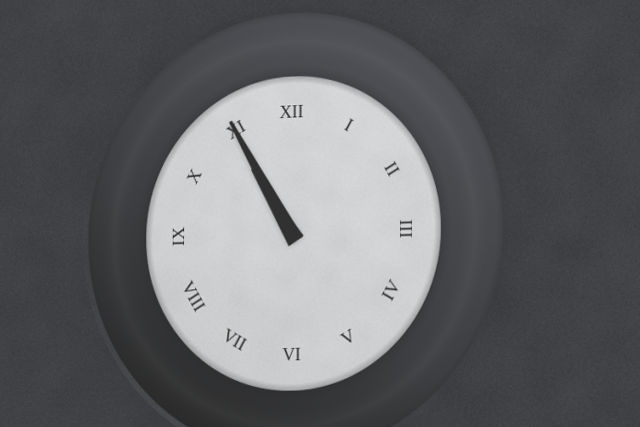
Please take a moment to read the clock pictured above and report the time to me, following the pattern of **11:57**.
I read **10:55**
